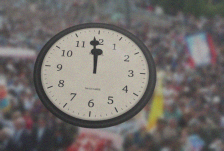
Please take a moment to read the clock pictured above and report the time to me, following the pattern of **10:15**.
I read **11:59**
